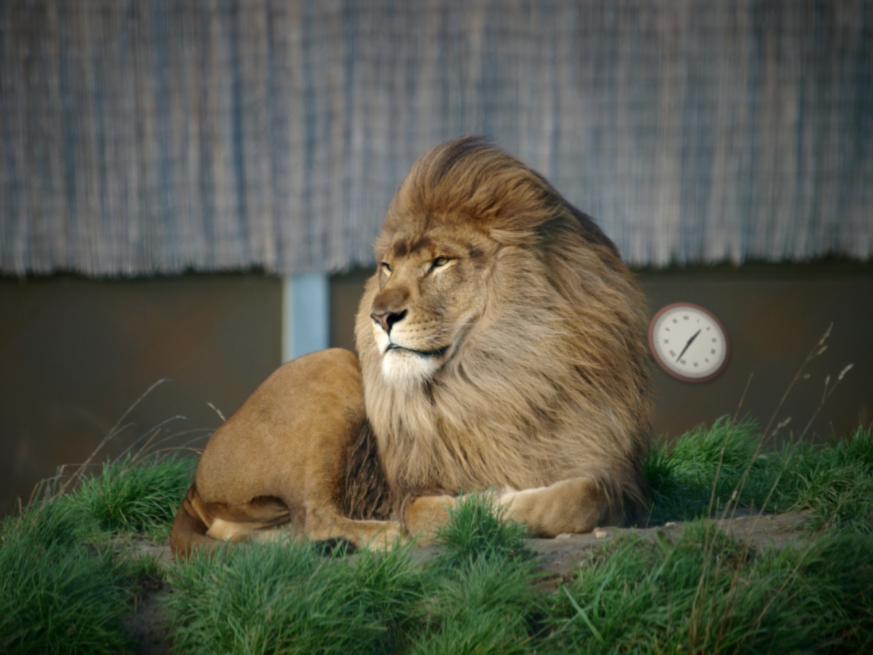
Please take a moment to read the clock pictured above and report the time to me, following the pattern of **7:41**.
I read **1:37**
